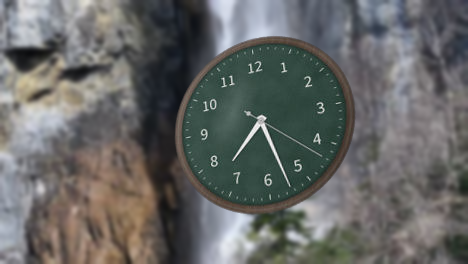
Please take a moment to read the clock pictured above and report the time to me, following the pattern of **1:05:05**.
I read **7:27:22**
